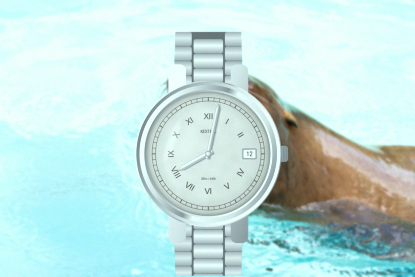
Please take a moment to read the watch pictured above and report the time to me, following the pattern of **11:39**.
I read **8:02**
